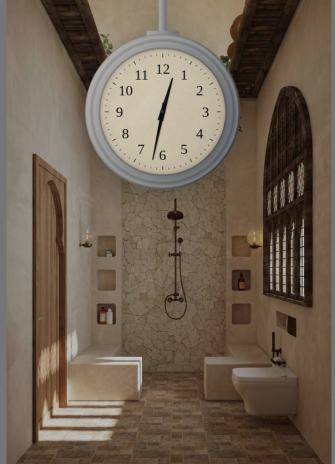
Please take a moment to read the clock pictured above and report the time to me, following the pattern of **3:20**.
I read **12:32**
